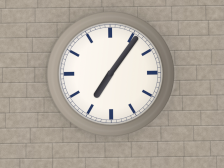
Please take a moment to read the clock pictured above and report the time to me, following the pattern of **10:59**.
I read **7:06**
